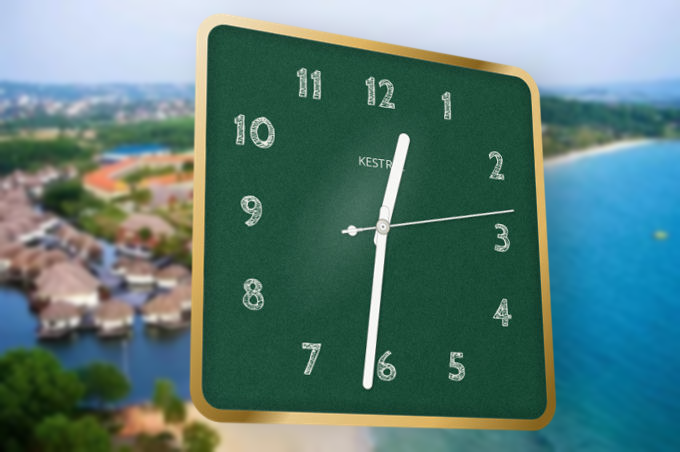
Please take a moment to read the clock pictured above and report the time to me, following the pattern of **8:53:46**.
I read **12:31:13**
